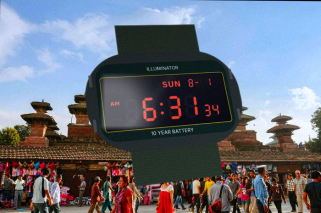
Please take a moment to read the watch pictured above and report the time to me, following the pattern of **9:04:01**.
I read **6:31:34**
